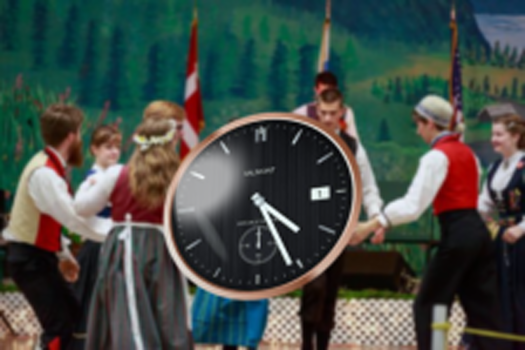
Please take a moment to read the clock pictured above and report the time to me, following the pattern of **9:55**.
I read **4:26**
